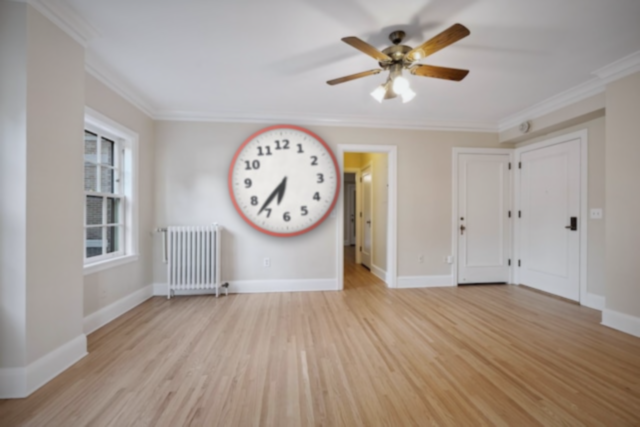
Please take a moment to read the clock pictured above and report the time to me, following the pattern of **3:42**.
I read **6:37**
